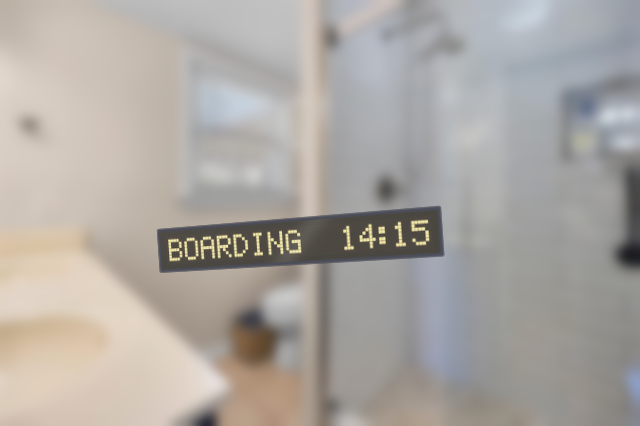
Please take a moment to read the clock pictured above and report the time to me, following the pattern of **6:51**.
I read **14:15**
